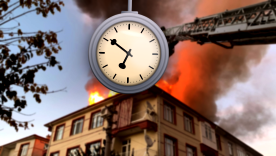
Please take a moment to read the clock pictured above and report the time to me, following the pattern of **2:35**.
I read **6:51**
